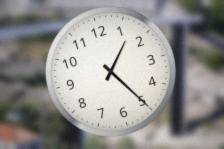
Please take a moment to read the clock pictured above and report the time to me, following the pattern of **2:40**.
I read **1:25**
